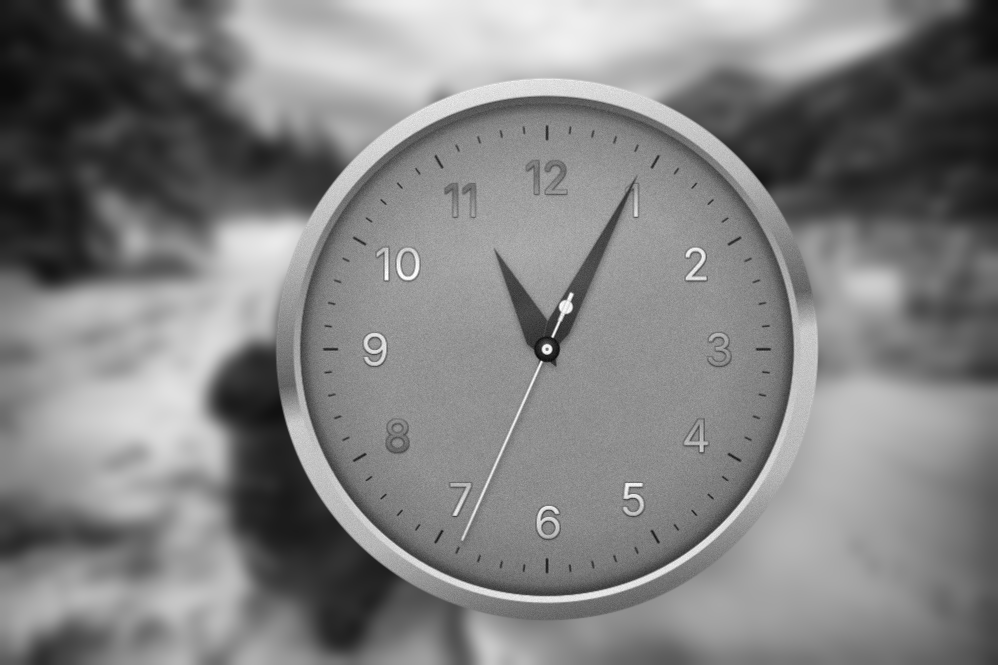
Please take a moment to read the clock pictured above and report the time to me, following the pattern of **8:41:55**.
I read **11:04:34**
